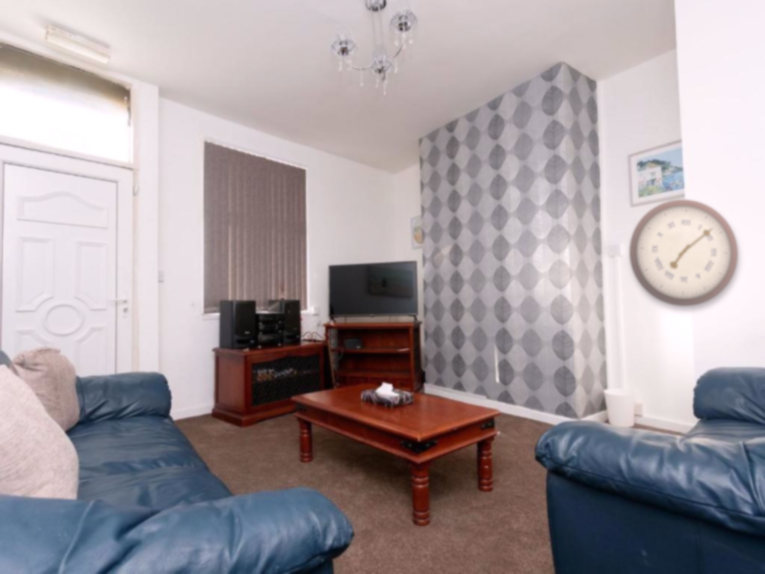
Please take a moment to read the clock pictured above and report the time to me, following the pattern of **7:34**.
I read **7:08**
